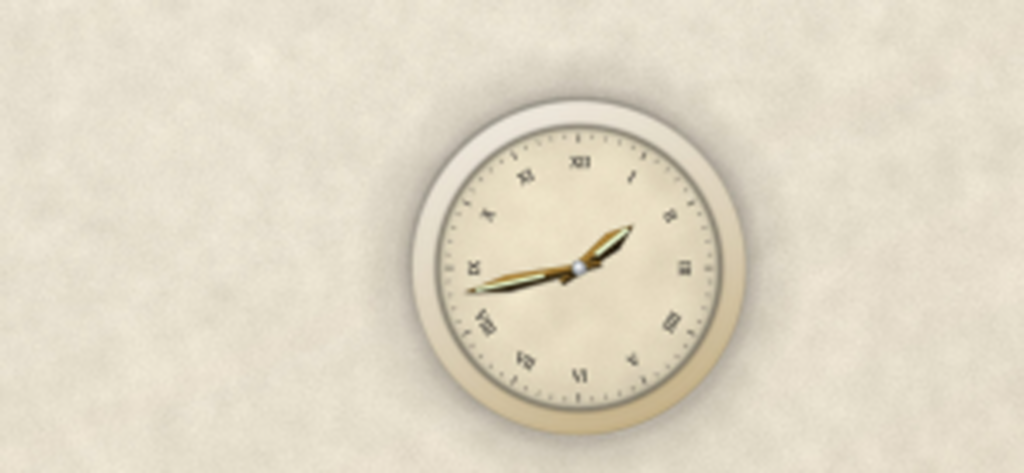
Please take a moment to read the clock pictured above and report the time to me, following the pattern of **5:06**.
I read **1:43**
